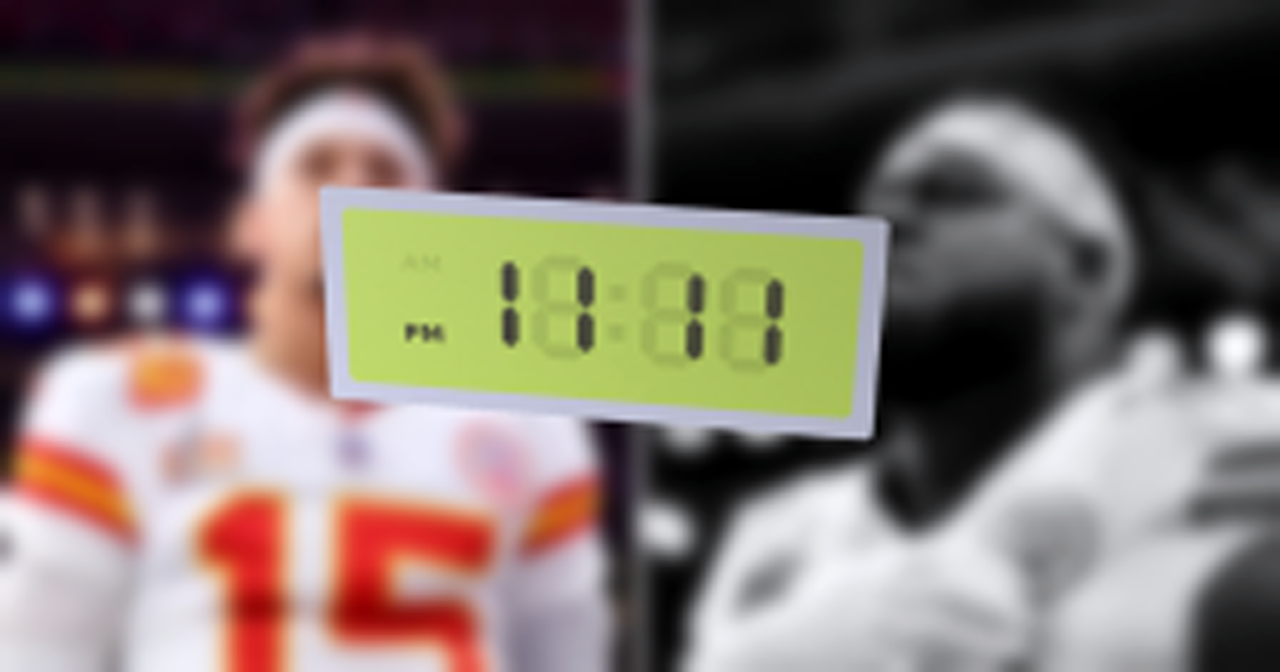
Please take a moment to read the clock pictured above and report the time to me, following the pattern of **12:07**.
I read **11:11**
